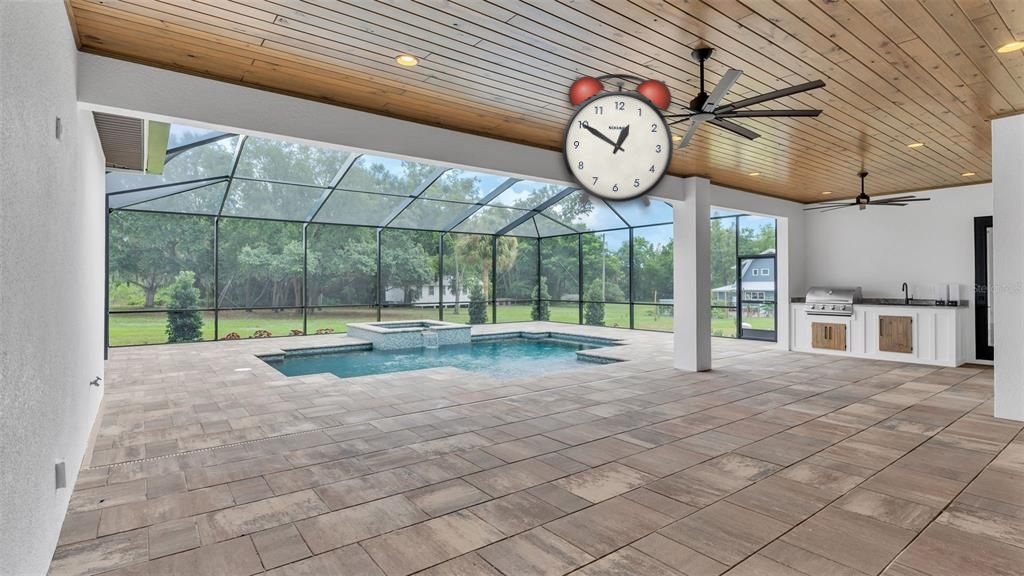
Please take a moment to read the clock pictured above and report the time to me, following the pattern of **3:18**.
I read **12:50**
